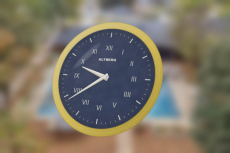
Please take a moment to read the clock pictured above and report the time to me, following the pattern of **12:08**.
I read **9:39**
